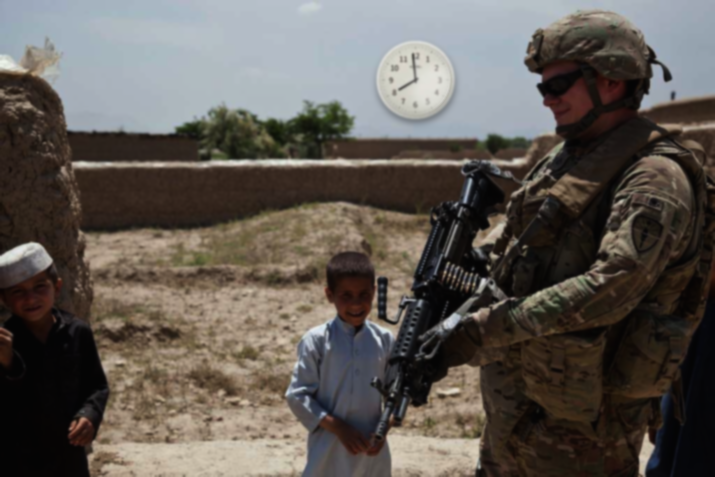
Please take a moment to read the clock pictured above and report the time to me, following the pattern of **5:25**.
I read **7:59**
